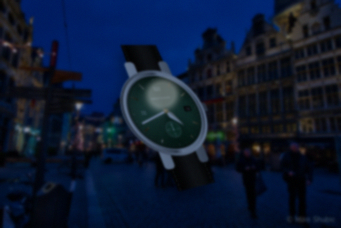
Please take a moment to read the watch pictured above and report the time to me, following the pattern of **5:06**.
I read **4:42**
